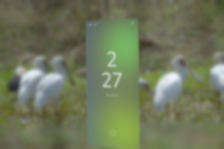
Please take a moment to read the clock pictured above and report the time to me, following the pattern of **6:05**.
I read **2:27**
